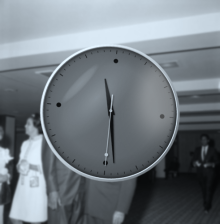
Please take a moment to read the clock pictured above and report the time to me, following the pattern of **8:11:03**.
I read **11:28:30**
